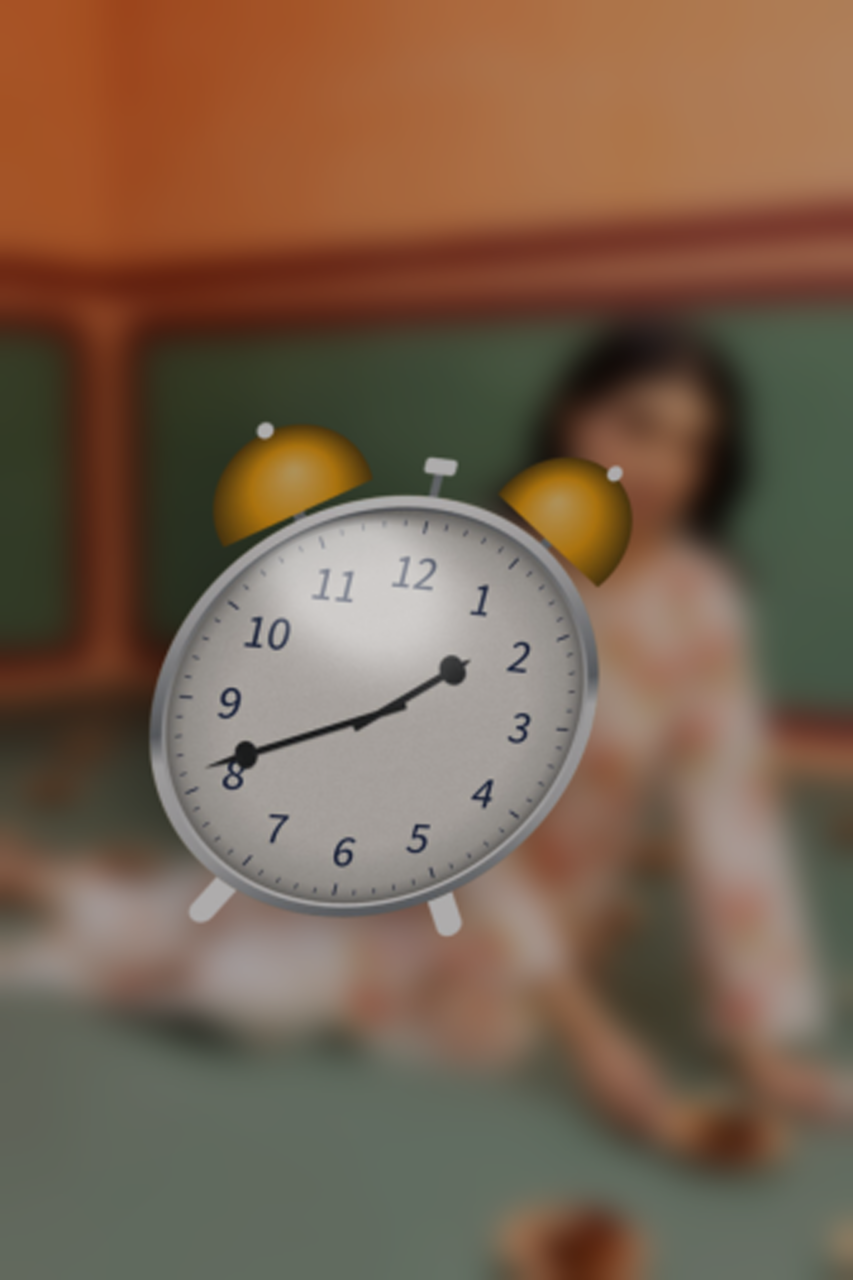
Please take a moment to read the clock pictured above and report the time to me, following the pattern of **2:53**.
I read **1:41**
